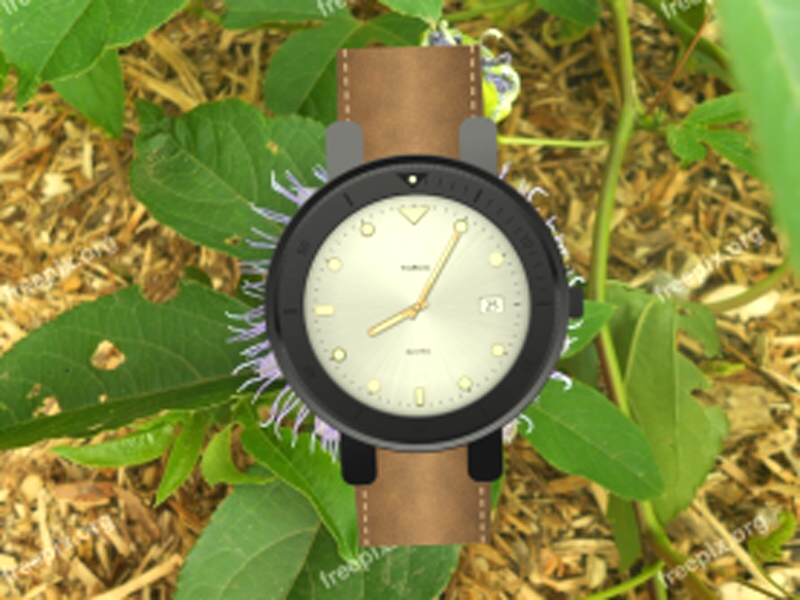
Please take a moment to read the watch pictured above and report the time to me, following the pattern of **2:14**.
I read **8:05**
